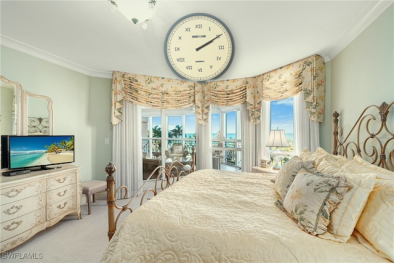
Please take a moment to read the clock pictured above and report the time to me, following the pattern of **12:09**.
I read **2:10**
